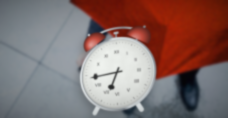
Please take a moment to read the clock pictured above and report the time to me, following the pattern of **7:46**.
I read **6:44**
